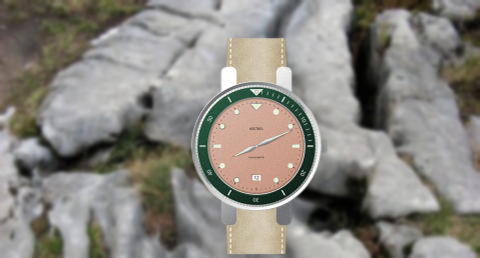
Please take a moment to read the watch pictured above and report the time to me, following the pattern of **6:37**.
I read **8:11**
